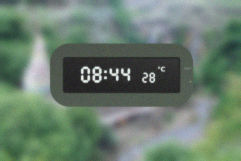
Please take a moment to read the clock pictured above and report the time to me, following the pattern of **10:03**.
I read **8:44**
